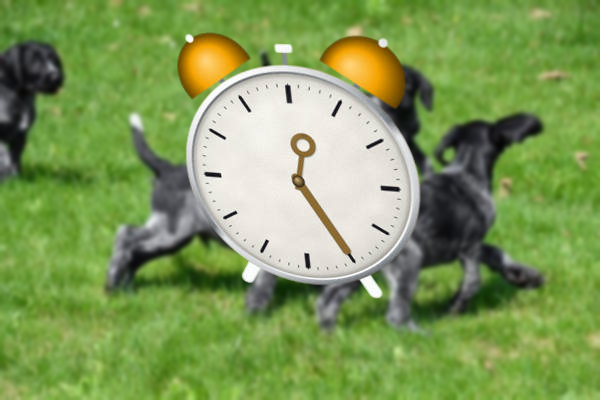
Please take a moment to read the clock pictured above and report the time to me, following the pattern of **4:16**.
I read **12:25**
